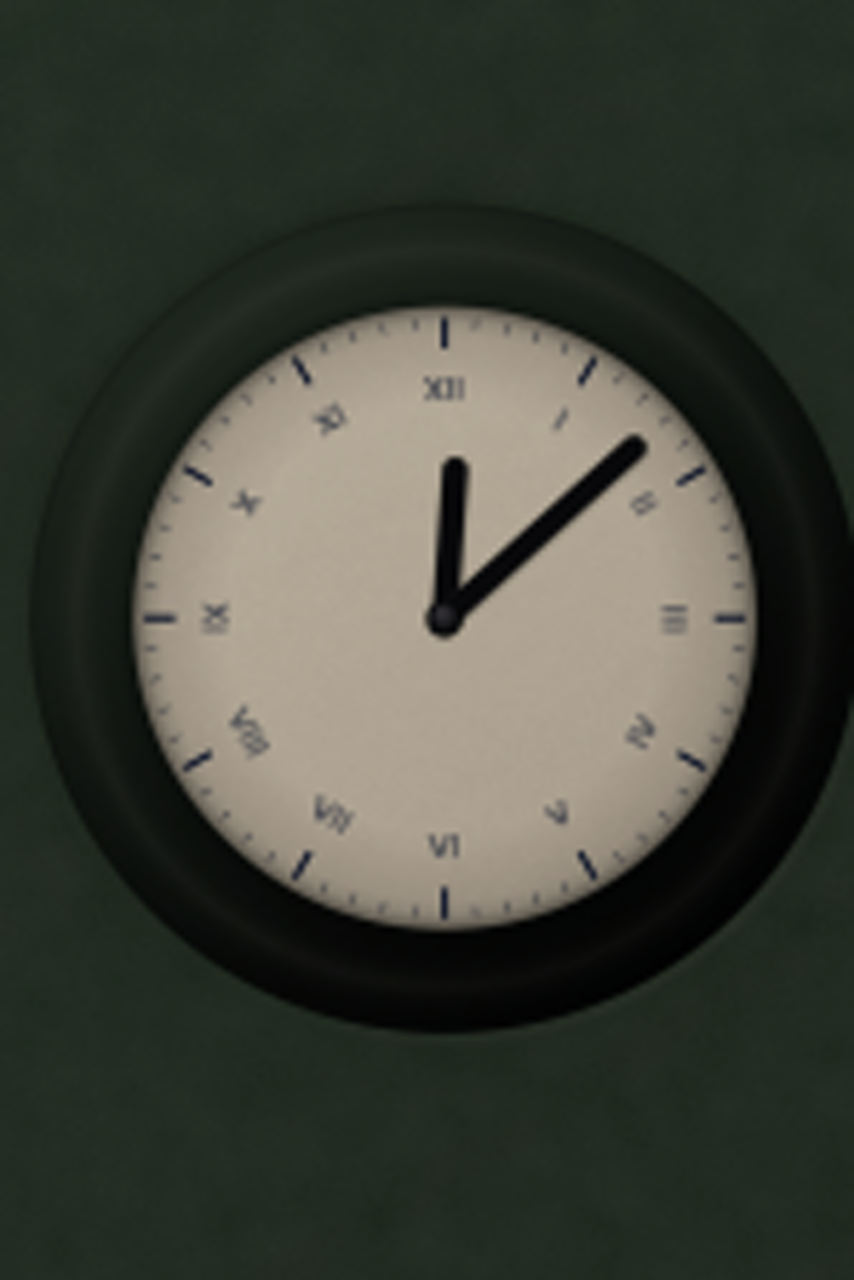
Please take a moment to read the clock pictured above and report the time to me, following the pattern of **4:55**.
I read **12:08**
